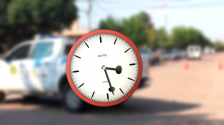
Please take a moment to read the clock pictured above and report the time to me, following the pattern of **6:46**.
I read **3:28**
